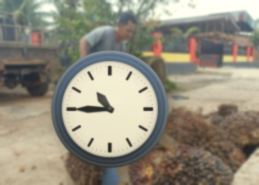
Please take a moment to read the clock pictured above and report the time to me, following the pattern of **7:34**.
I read **10:45**
